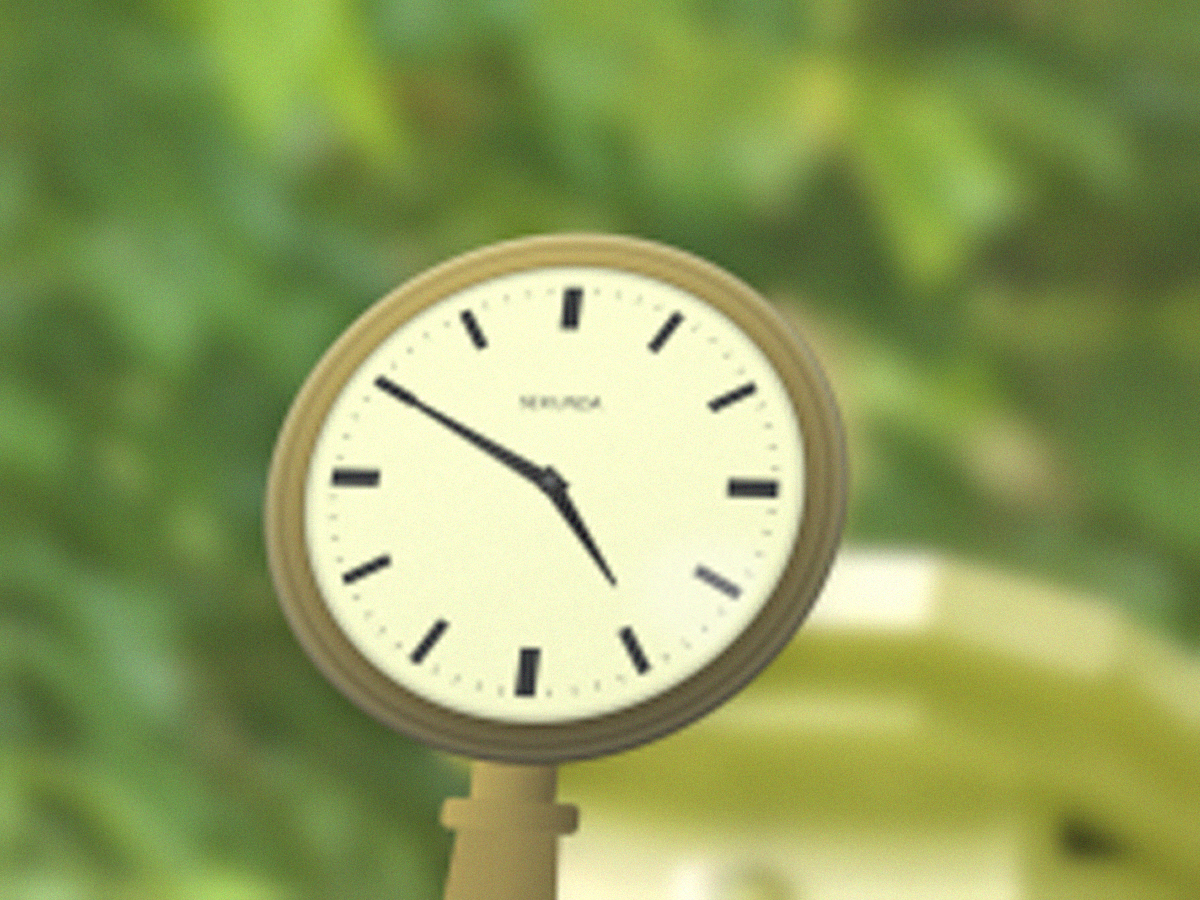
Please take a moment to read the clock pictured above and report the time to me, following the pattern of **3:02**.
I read **4:50**
